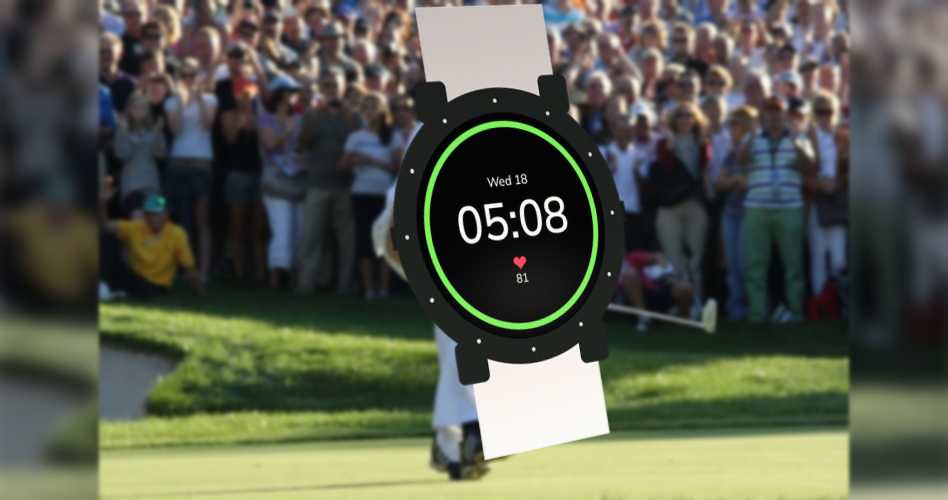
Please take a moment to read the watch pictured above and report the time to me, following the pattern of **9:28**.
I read **5:08**
